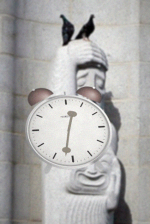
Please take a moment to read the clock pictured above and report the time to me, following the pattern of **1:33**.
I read **12:32**
